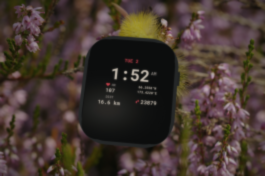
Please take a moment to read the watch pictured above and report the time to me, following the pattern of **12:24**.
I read **1:52**
